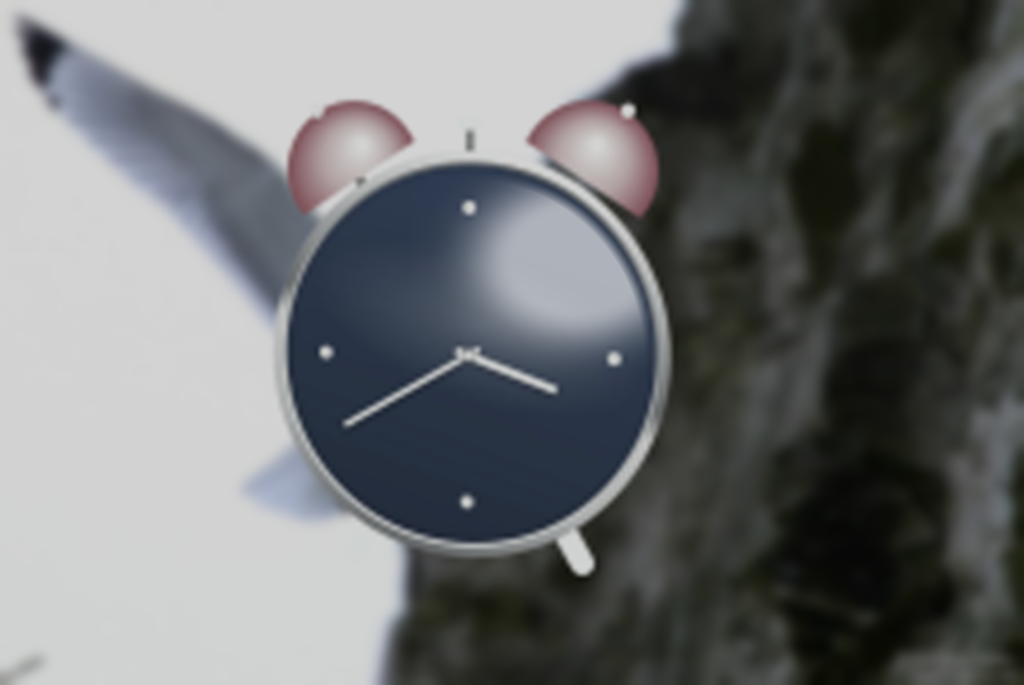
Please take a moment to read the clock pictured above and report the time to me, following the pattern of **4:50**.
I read **3:40**
